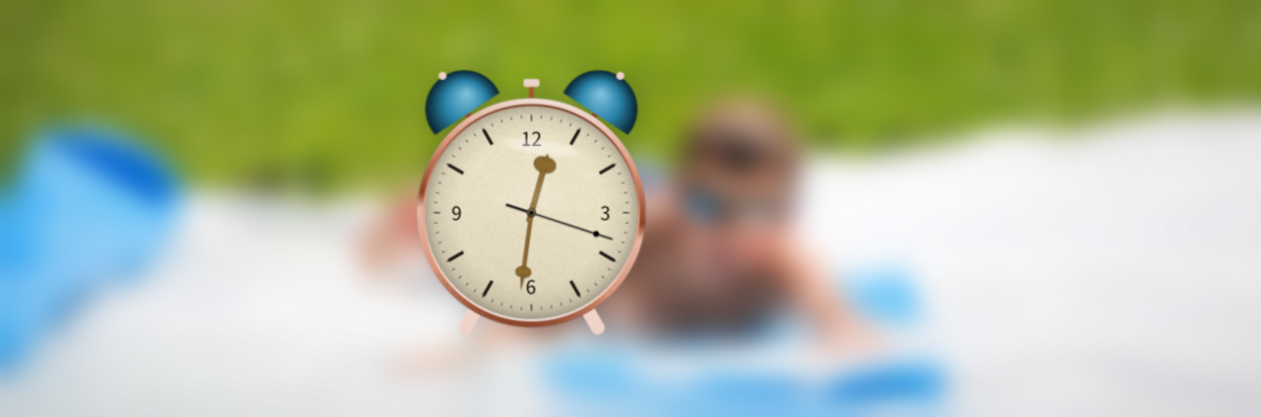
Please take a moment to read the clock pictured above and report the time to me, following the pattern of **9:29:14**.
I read **12:31:18**
